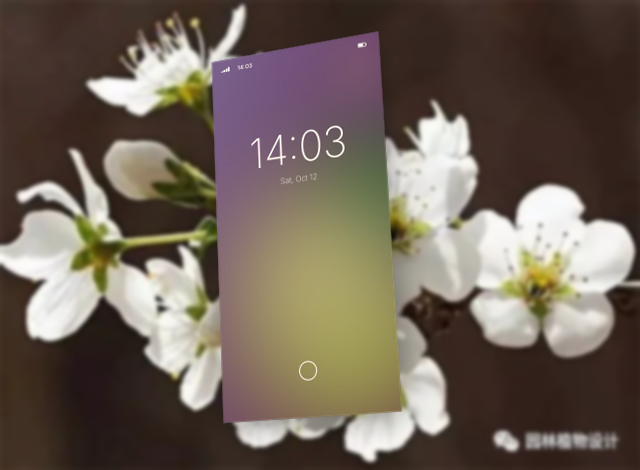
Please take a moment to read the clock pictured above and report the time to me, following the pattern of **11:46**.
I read **14:03**
